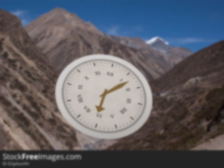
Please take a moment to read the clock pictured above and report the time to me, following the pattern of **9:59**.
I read **6:07**
